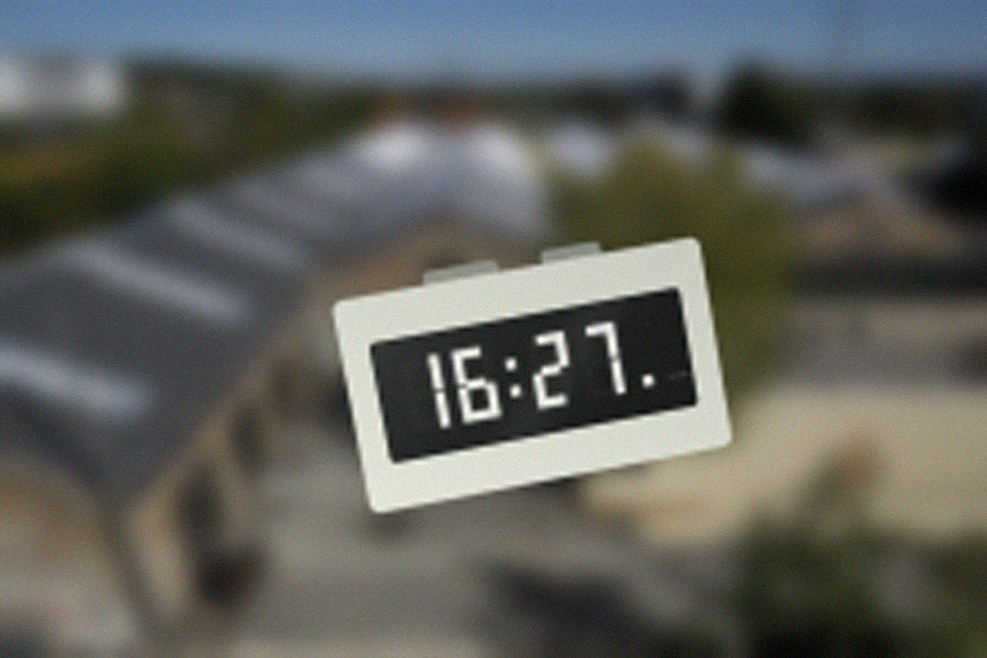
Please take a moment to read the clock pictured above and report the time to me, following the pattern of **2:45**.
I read **16:27**
